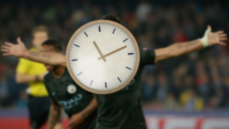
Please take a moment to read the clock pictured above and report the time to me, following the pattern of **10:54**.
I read **11:12**
